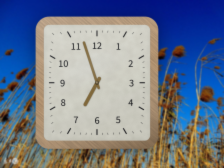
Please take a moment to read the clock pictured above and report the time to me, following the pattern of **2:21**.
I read **6:57**
